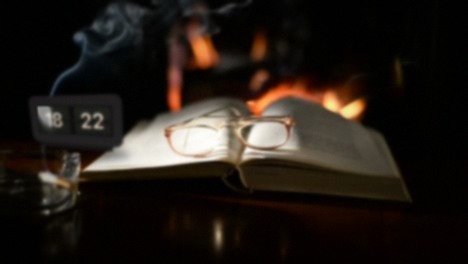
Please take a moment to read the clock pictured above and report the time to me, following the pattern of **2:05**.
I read **18:22**
